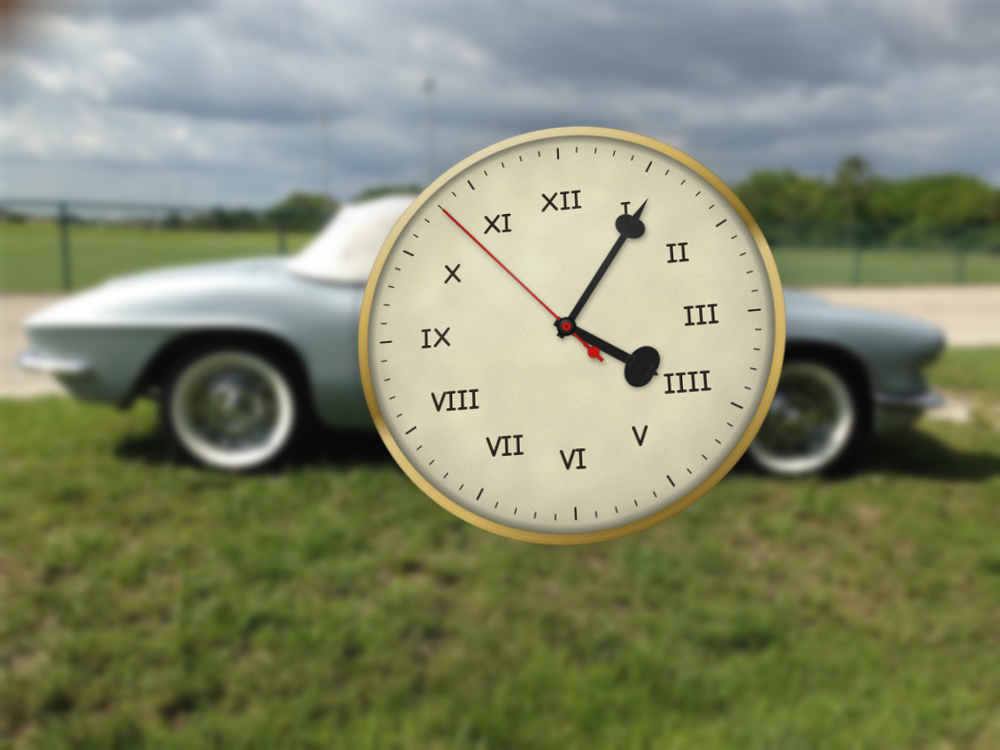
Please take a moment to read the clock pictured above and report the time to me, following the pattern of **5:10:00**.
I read **4:05:53**
